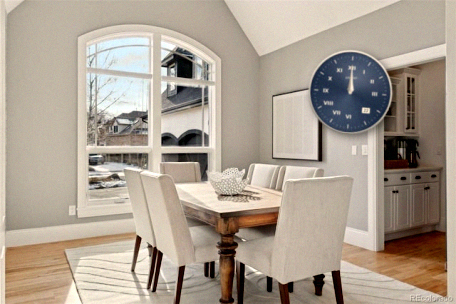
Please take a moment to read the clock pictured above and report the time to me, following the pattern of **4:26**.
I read **12:00**
